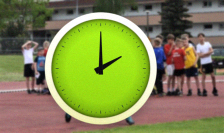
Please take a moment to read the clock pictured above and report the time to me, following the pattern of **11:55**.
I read **2:00**
